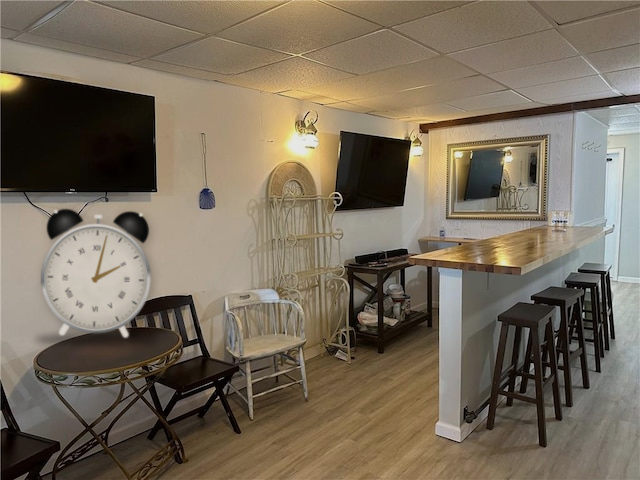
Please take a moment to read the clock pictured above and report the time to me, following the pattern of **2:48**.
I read **2:02**
